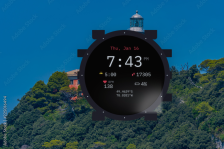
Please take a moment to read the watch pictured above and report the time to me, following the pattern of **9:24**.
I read **7:43**
